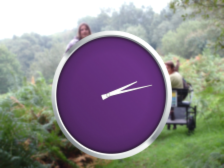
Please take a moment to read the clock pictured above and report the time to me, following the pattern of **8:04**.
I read **2:13**
